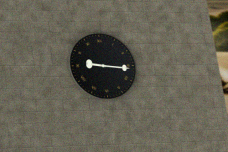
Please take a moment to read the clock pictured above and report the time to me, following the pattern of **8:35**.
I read **9:16**
